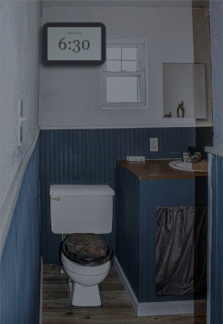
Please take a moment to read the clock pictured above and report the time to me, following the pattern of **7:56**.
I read **6:30**
